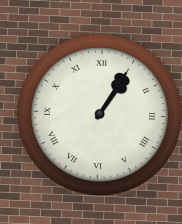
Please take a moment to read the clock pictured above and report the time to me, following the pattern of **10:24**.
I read **1:05**
